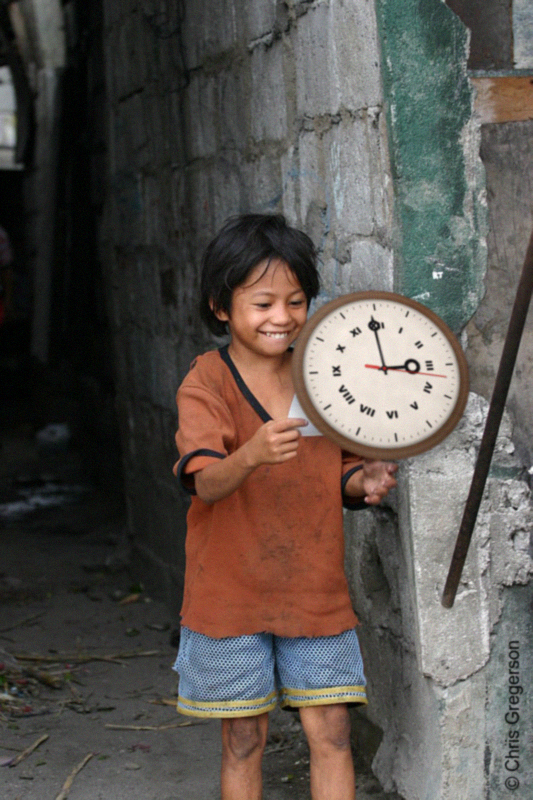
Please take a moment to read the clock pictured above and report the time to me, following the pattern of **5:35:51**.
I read **2:59:17**
